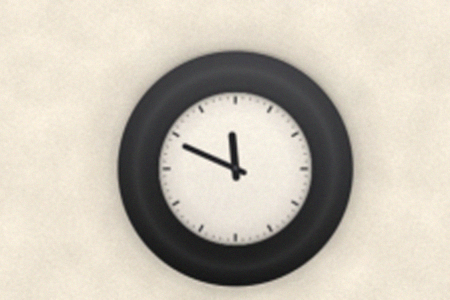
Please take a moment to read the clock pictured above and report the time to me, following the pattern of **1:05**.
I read **11:49**
